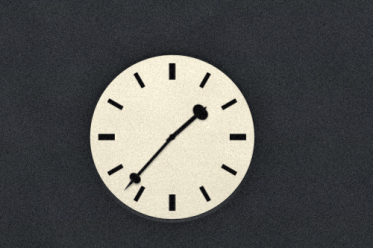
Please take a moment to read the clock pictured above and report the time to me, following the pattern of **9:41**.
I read **1:37**
